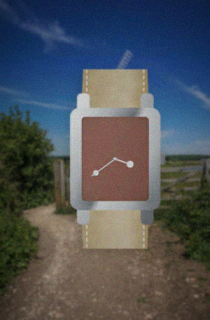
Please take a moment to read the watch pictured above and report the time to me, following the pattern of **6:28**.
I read **3:39**
